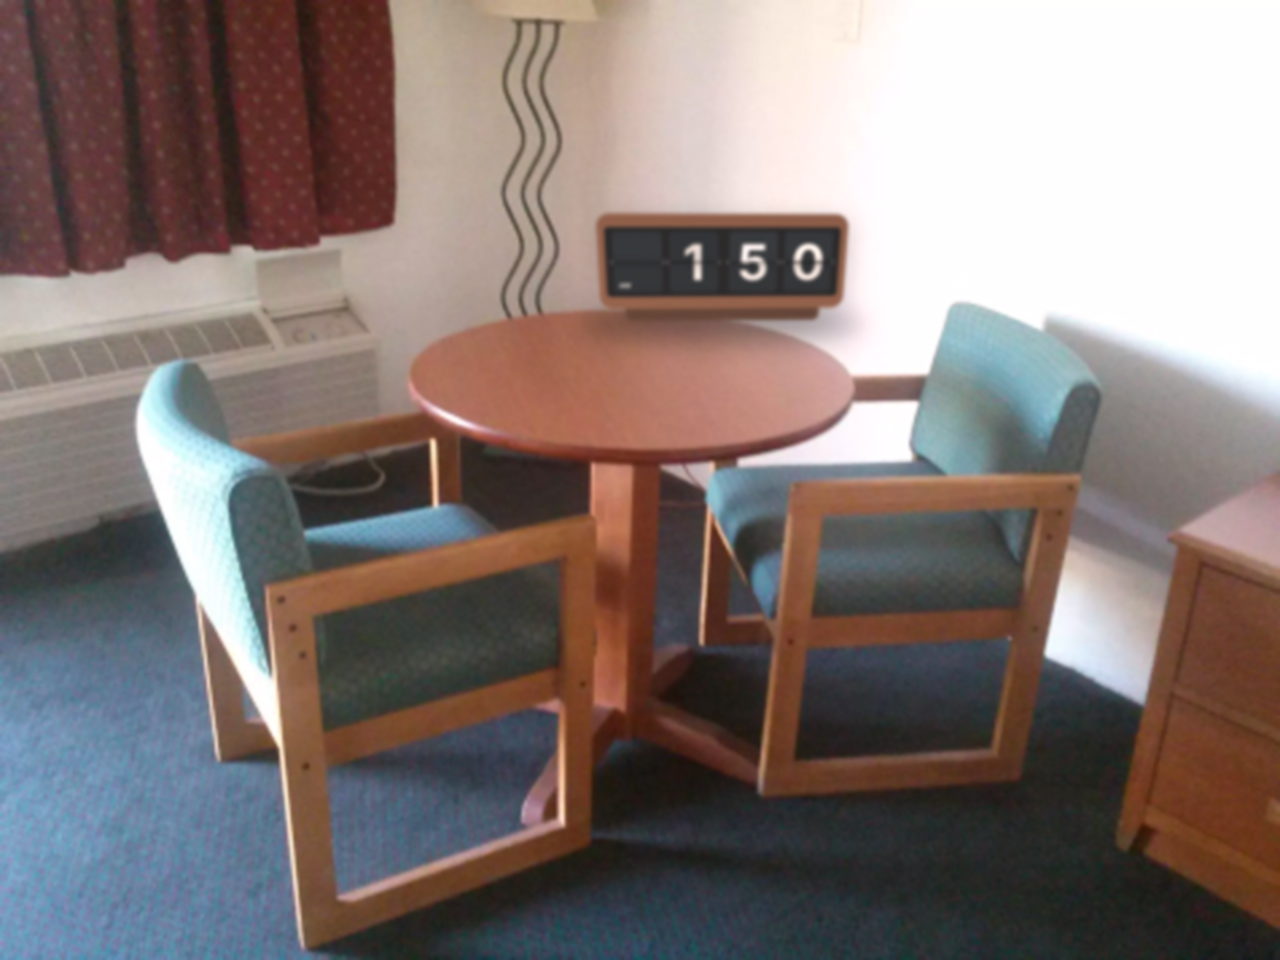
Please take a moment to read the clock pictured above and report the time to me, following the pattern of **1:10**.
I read **1:50**
